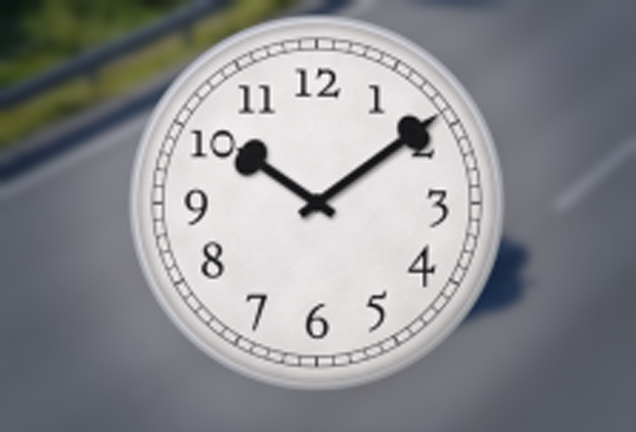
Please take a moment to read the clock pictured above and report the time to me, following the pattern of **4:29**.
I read **10:09**
